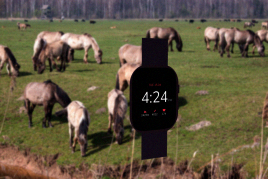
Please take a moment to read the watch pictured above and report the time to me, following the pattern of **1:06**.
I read **4:24**
